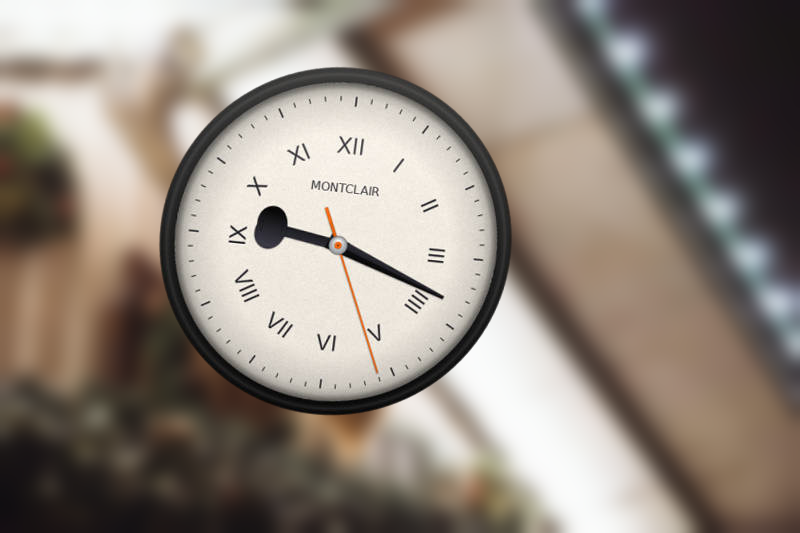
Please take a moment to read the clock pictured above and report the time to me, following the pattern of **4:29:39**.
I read **9:18:26**
